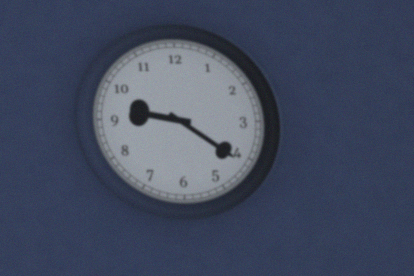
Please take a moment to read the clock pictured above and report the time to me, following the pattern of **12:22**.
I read **9:21**
